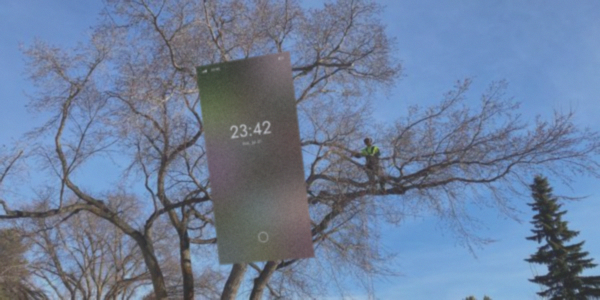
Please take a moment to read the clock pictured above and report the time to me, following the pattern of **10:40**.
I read **23:42**
